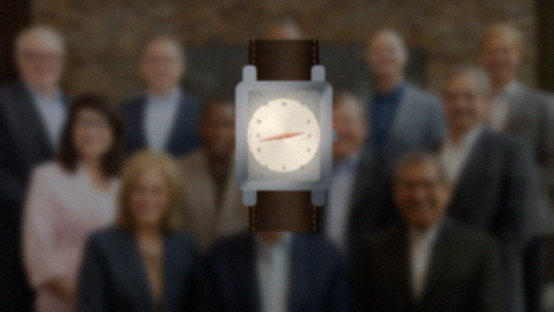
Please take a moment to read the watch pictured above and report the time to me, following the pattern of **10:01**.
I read **2:43**
